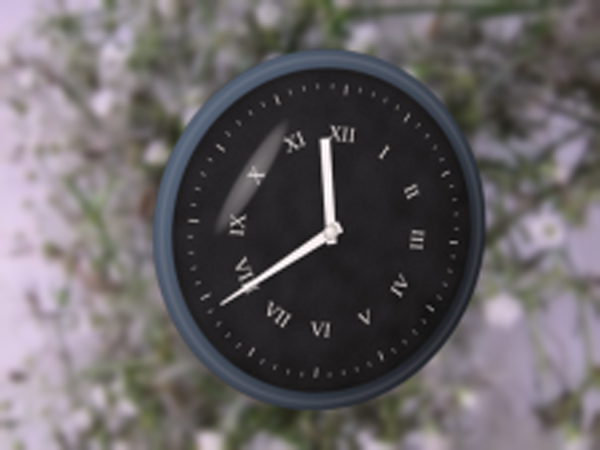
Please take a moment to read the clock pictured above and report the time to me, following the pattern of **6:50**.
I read **11:39**
